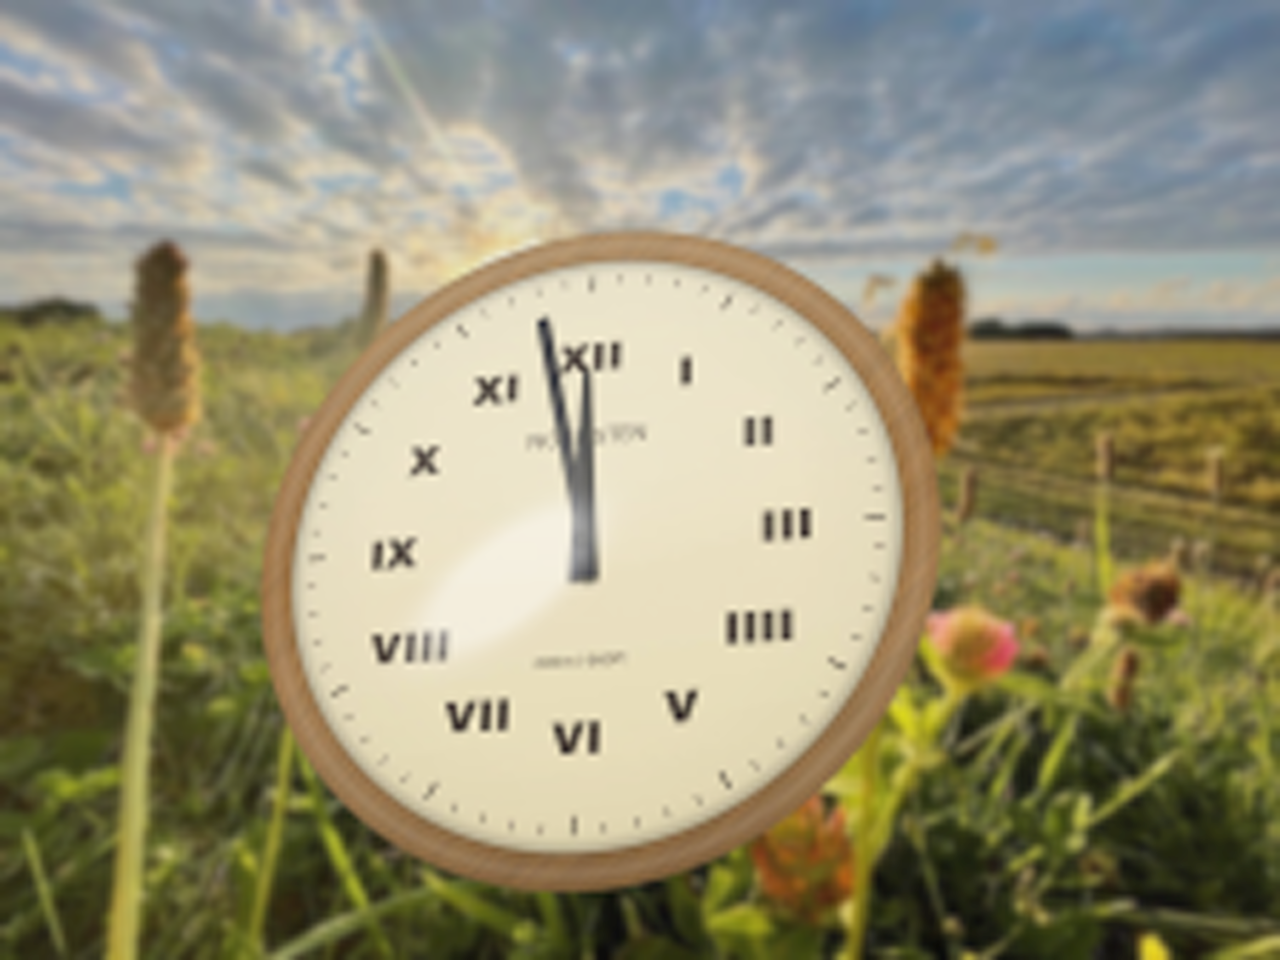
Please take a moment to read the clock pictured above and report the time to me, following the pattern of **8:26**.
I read **11:58**
